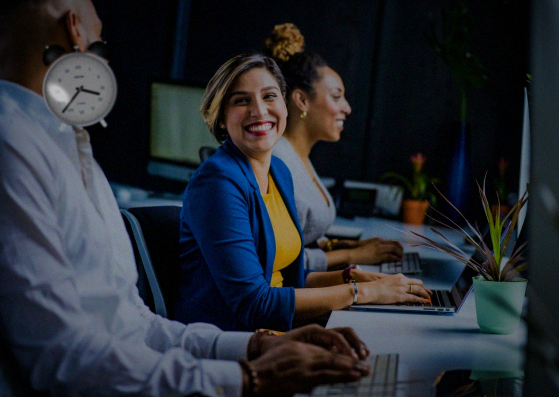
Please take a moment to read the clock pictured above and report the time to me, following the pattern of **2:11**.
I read **3:37**
